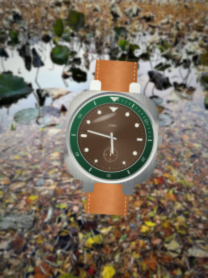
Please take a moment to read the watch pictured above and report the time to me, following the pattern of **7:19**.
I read **5:47**
